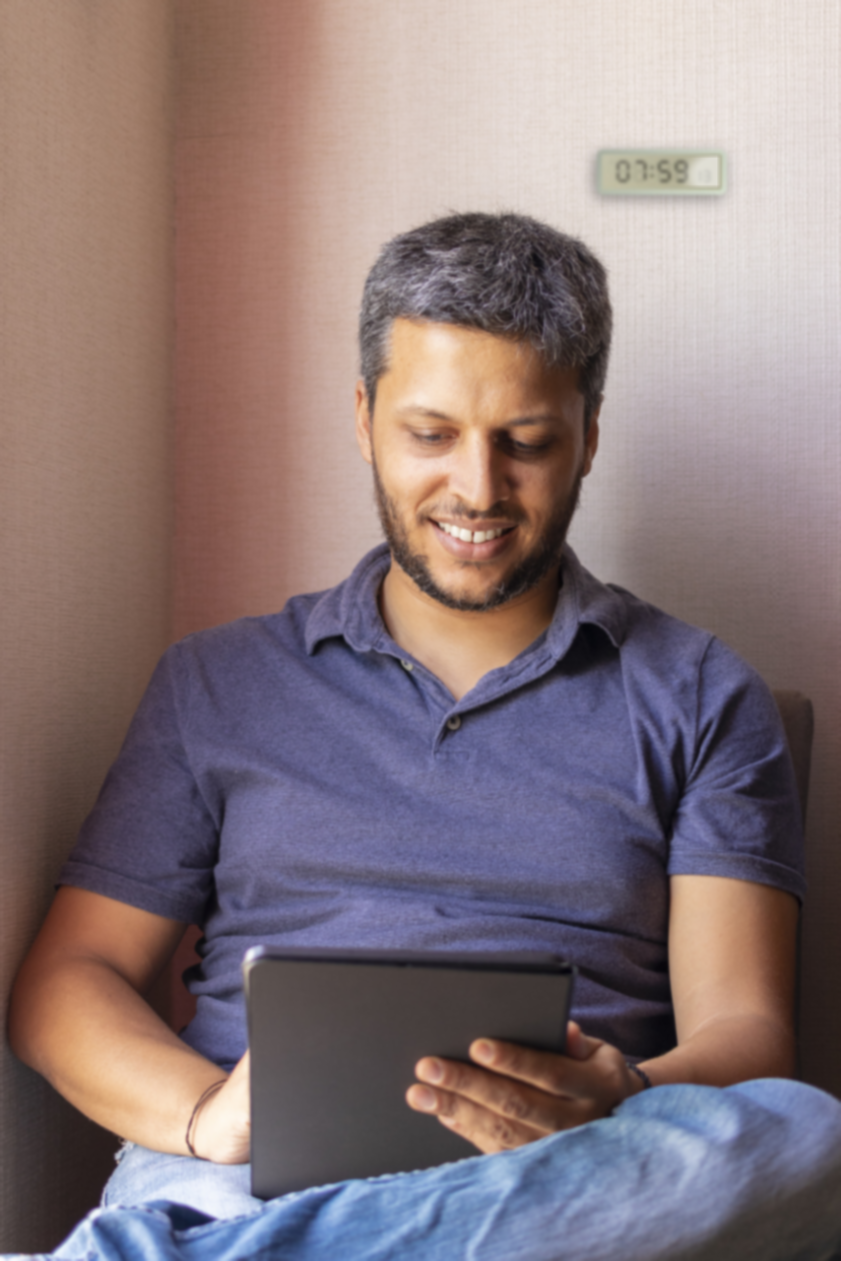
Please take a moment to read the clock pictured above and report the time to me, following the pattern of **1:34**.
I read **7:59**
